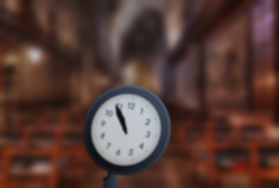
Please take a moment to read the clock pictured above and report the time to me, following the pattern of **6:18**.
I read **10:54**
